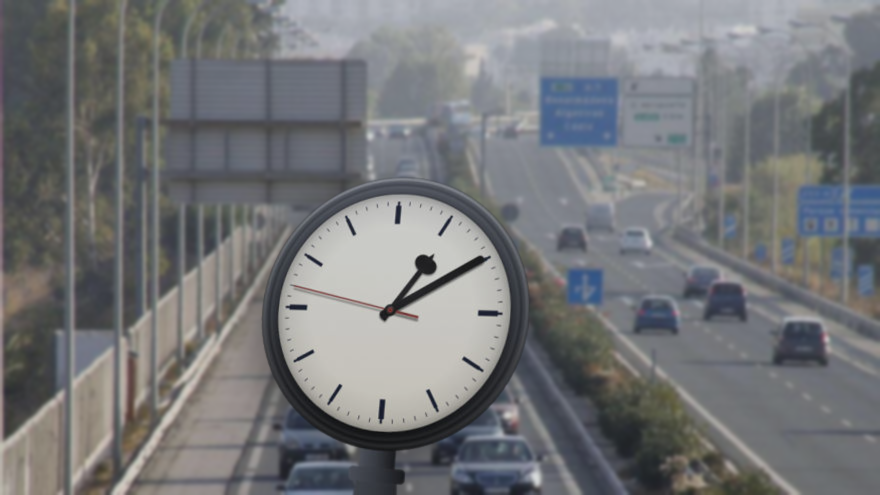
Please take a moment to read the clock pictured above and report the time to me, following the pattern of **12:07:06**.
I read **1:09:47**
